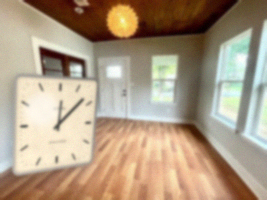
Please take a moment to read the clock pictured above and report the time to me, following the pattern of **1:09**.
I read **12:08**
